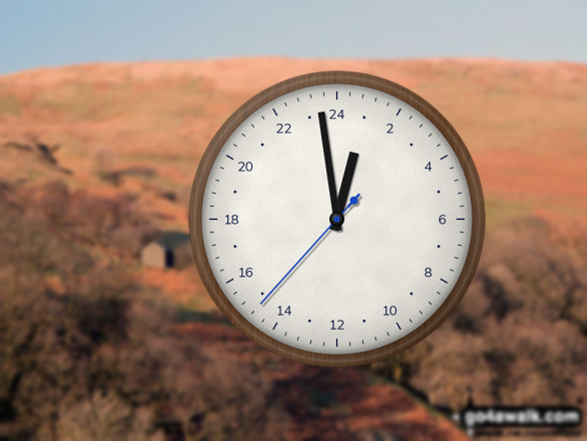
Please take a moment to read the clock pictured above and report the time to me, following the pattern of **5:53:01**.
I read **0:58:37**
